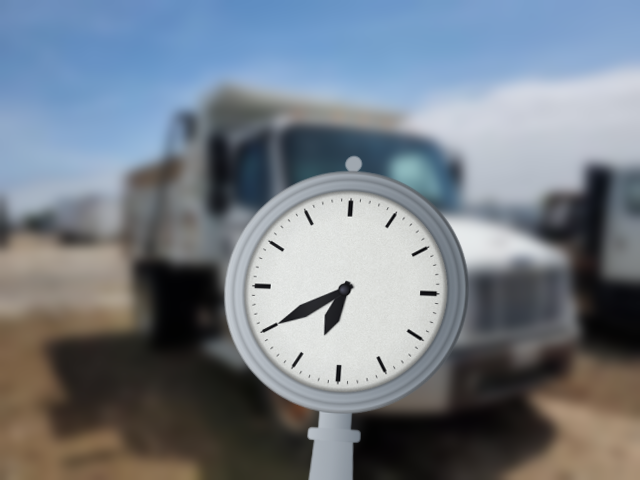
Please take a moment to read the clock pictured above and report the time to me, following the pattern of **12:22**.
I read **6:40**
